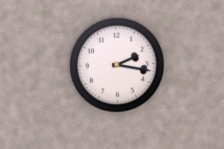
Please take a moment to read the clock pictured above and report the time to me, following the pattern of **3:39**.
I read **2:17**
